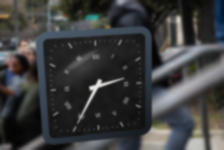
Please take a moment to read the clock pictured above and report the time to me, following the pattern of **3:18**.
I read **2:35**
